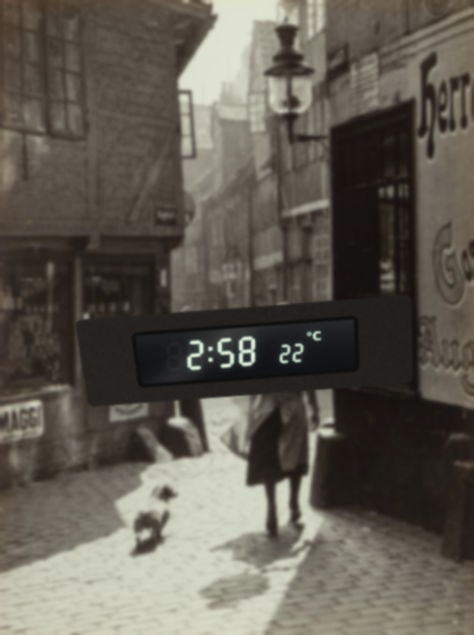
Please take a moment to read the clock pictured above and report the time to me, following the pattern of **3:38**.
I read **2:58**
